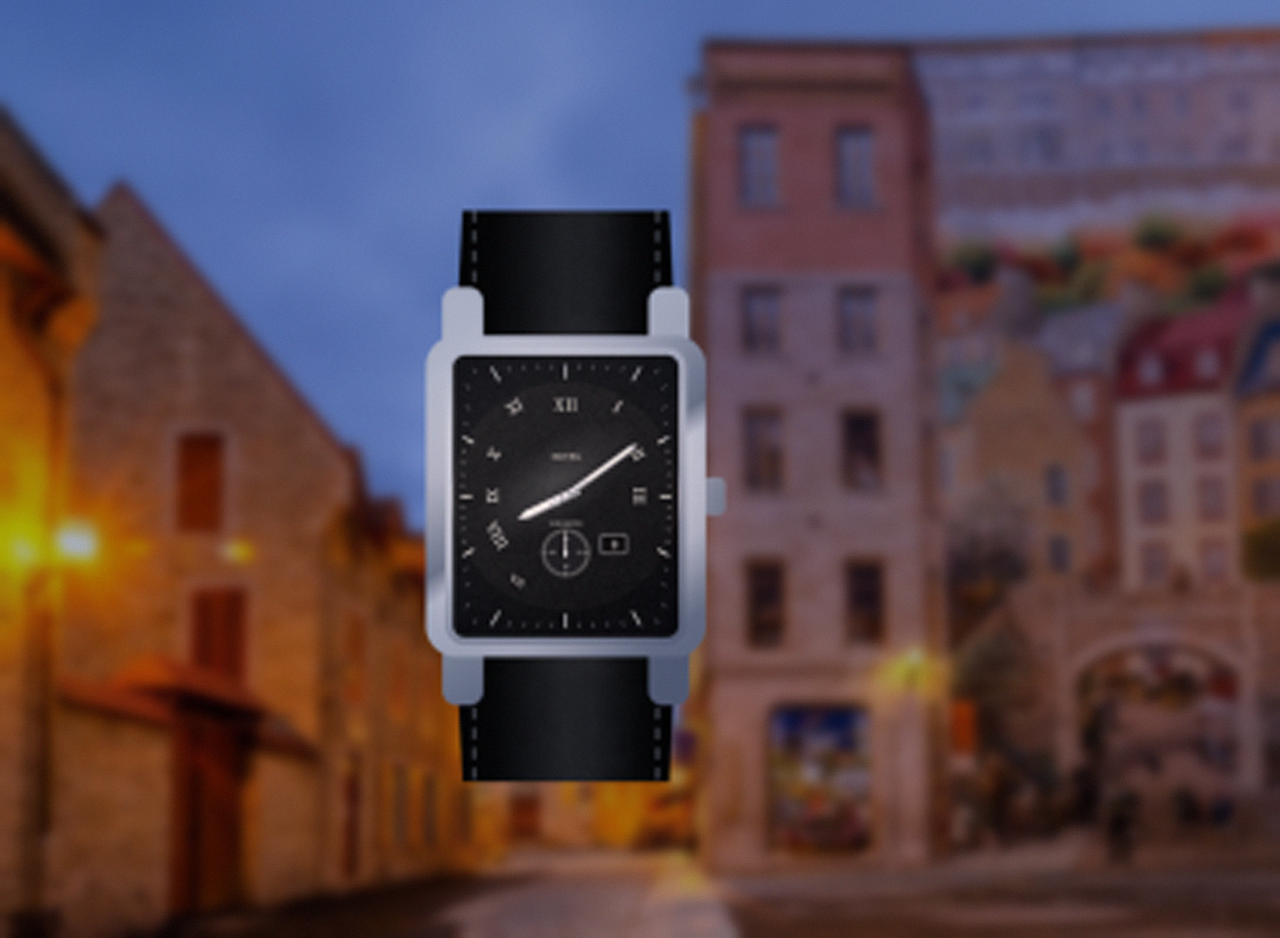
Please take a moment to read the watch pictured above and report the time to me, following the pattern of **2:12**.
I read **8:09**
